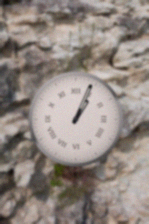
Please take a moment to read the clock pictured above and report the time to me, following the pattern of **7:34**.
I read **1:04**
